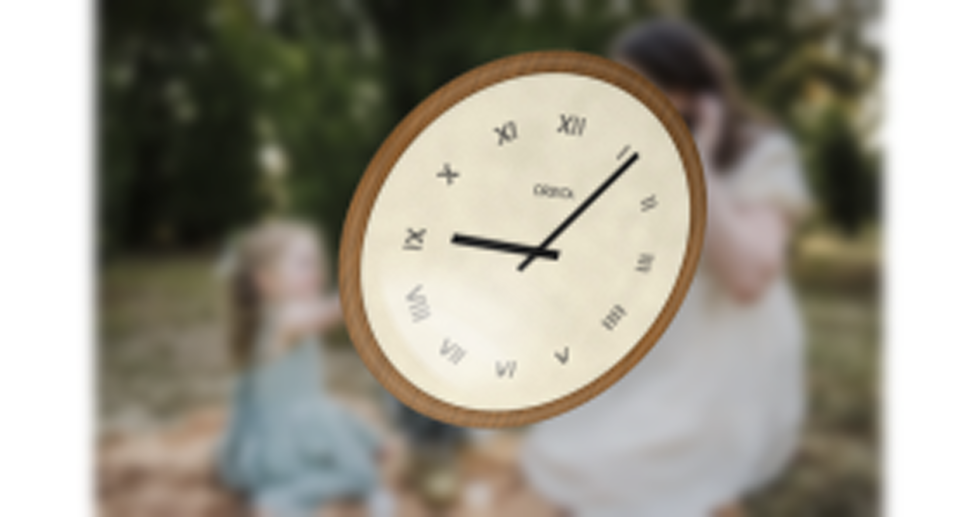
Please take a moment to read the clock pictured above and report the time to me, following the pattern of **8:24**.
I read **9:06**
